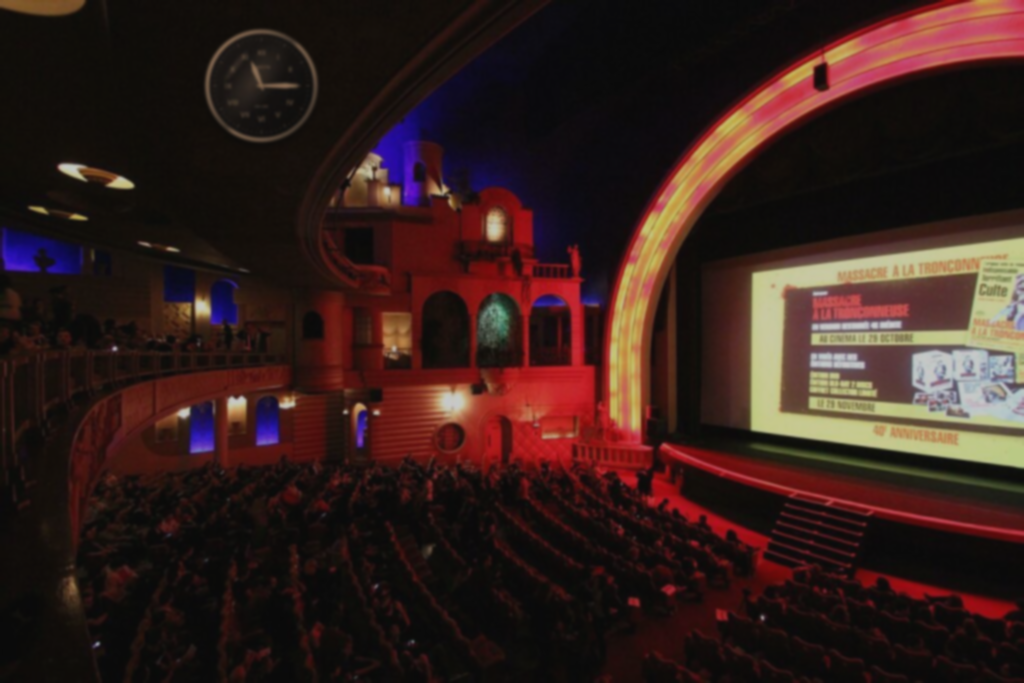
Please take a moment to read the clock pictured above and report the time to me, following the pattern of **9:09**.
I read **11:15**
